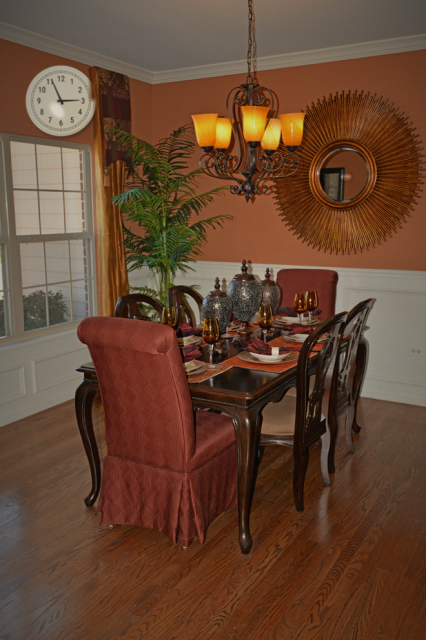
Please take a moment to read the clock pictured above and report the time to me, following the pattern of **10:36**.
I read **2:56**
